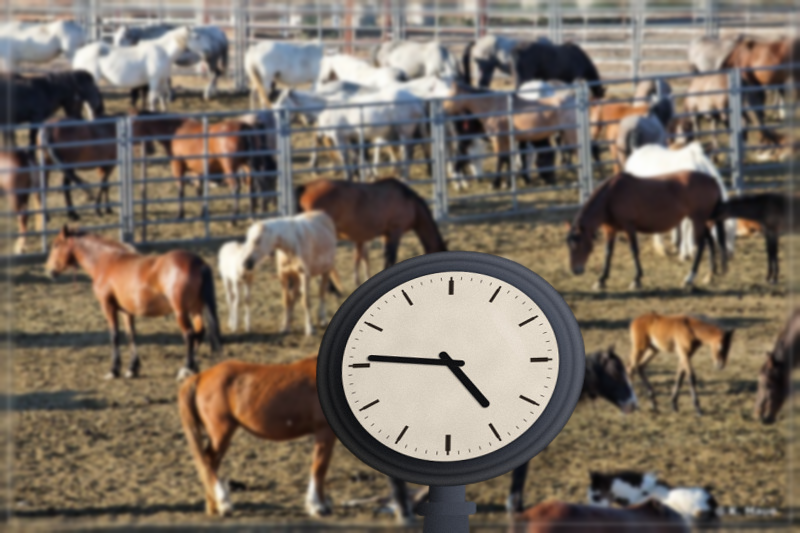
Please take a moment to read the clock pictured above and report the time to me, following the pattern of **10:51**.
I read **4:46**
